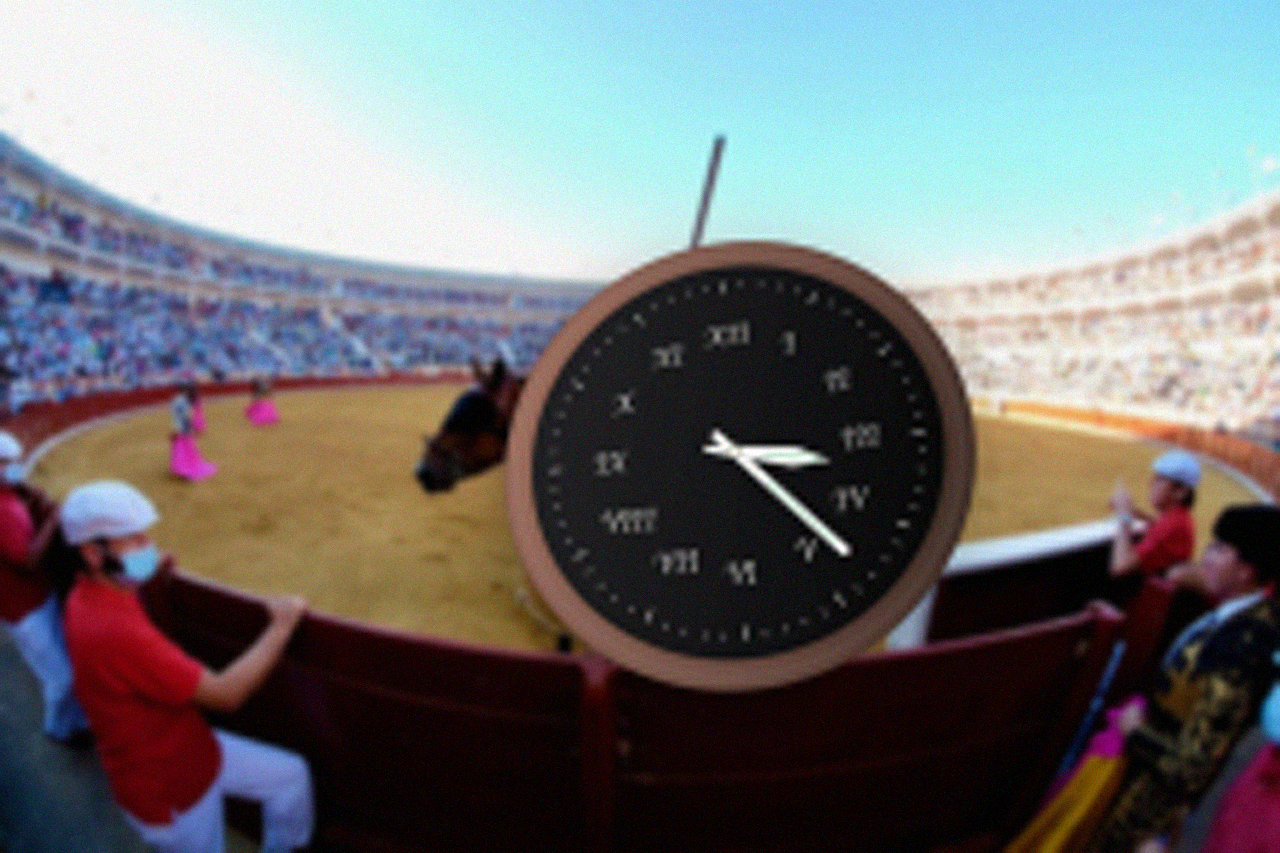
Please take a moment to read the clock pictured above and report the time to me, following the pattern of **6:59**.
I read **3:23**
